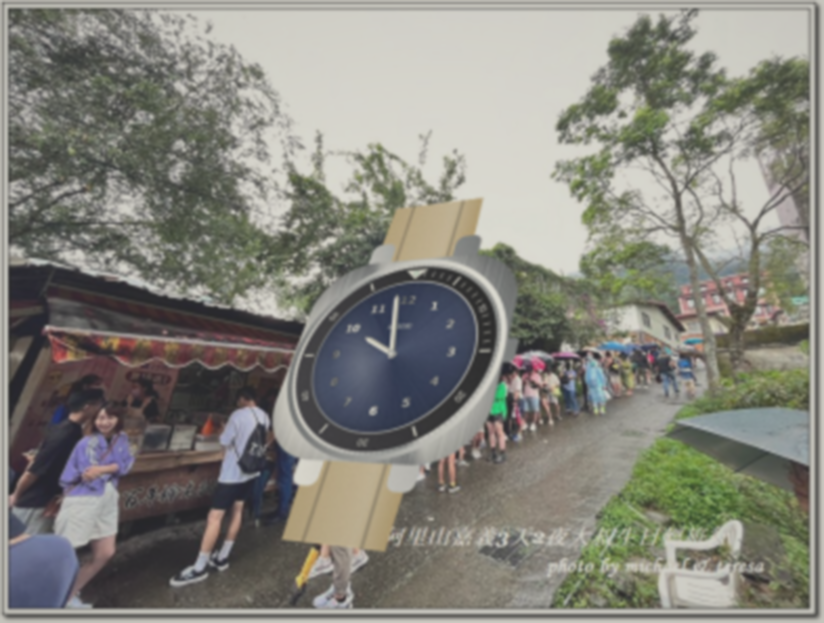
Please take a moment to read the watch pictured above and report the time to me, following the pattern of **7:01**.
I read **9:58**
